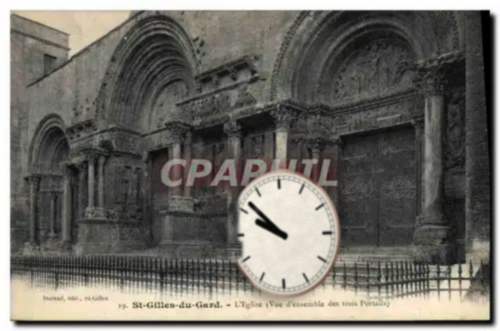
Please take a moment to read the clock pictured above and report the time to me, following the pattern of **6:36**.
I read **9:52**
